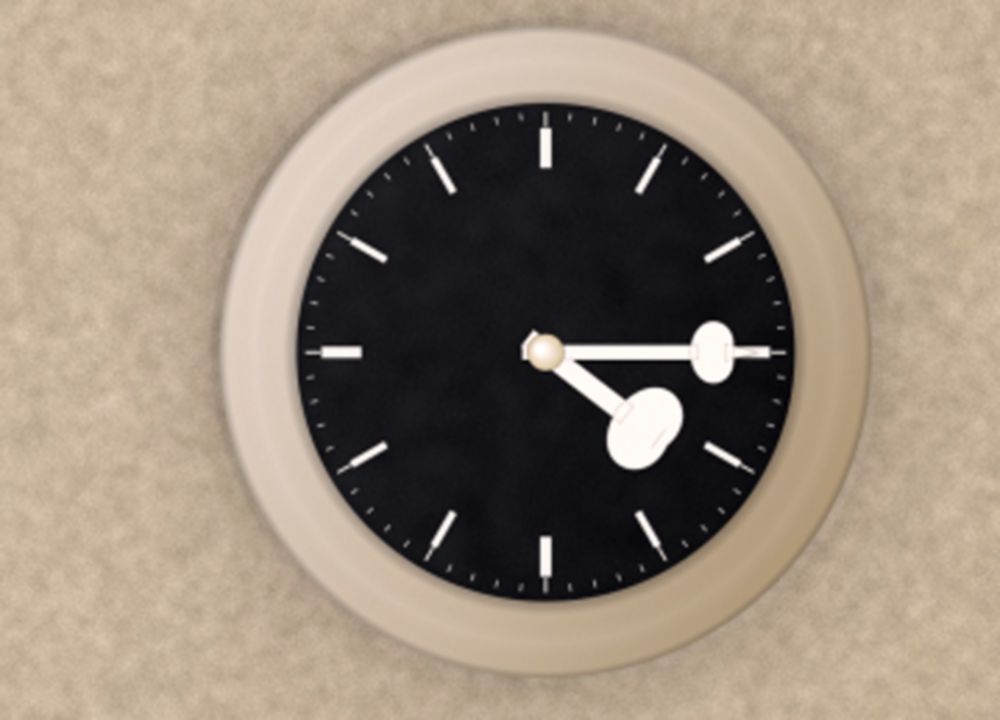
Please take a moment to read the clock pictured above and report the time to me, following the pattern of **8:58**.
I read **4:15**
